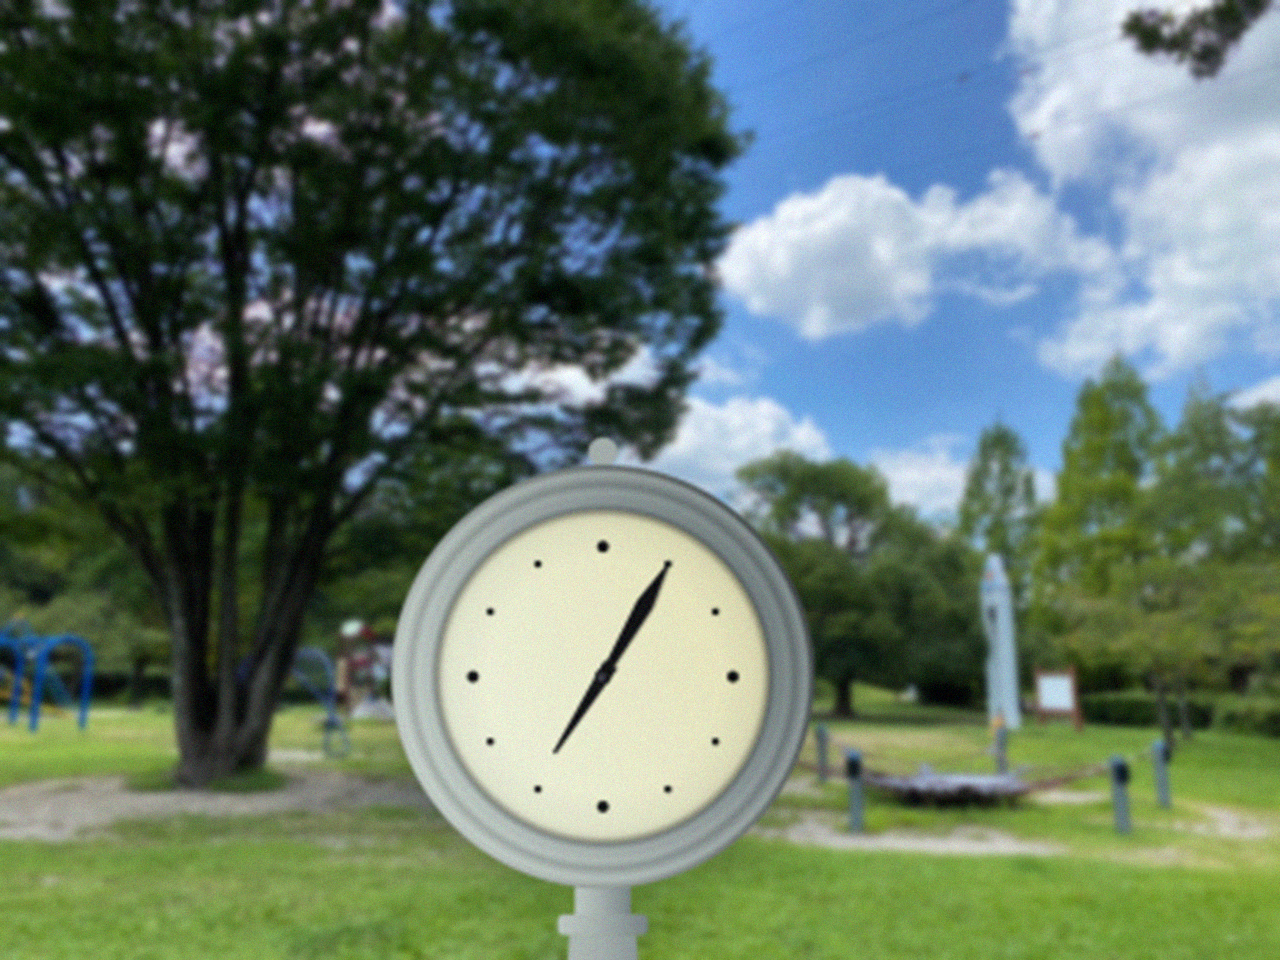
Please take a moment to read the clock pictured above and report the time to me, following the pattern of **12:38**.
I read **7:05**
